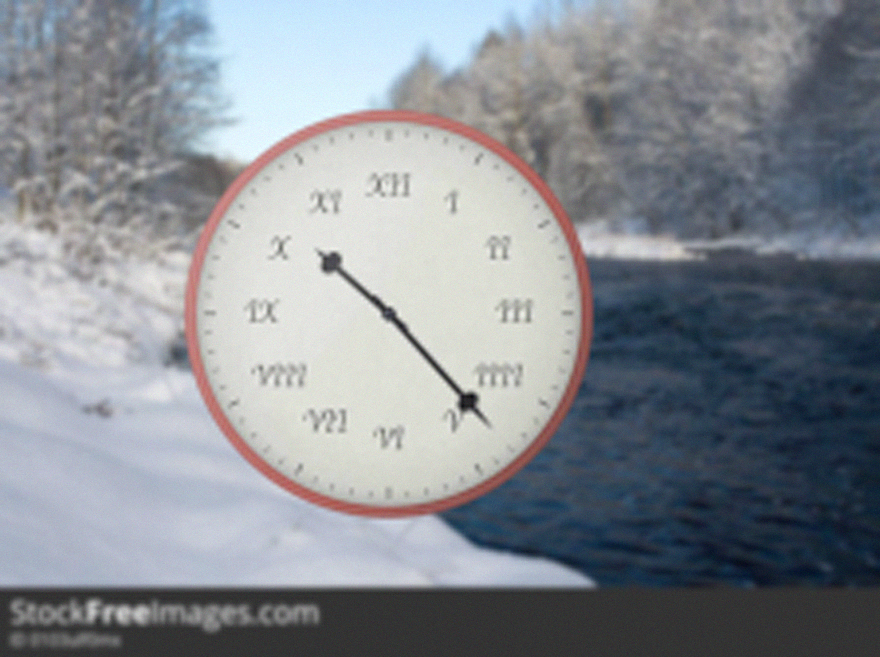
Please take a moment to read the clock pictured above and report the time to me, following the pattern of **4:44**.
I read **10:23**
